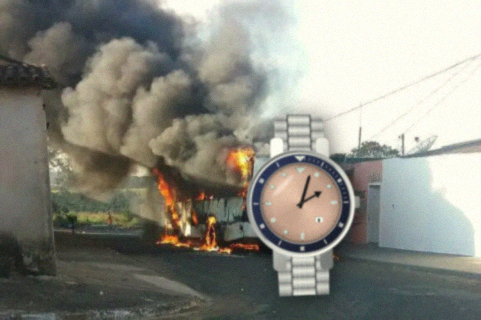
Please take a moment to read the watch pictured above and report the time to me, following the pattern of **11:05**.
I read **2:03**
